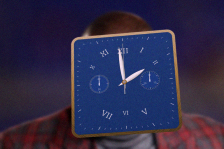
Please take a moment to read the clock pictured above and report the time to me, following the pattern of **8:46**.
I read **1:59**
